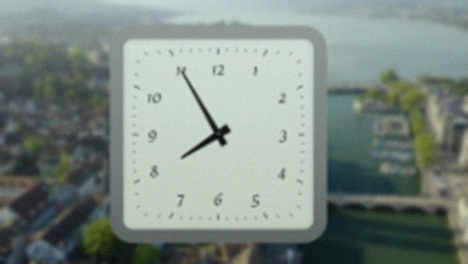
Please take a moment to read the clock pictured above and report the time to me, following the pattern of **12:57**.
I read **7:55**
